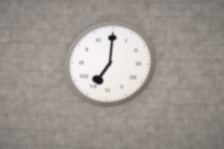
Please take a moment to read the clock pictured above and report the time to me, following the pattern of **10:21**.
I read **7:00**
